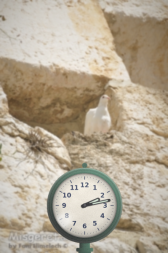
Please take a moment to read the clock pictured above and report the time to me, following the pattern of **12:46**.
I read **2:13**
